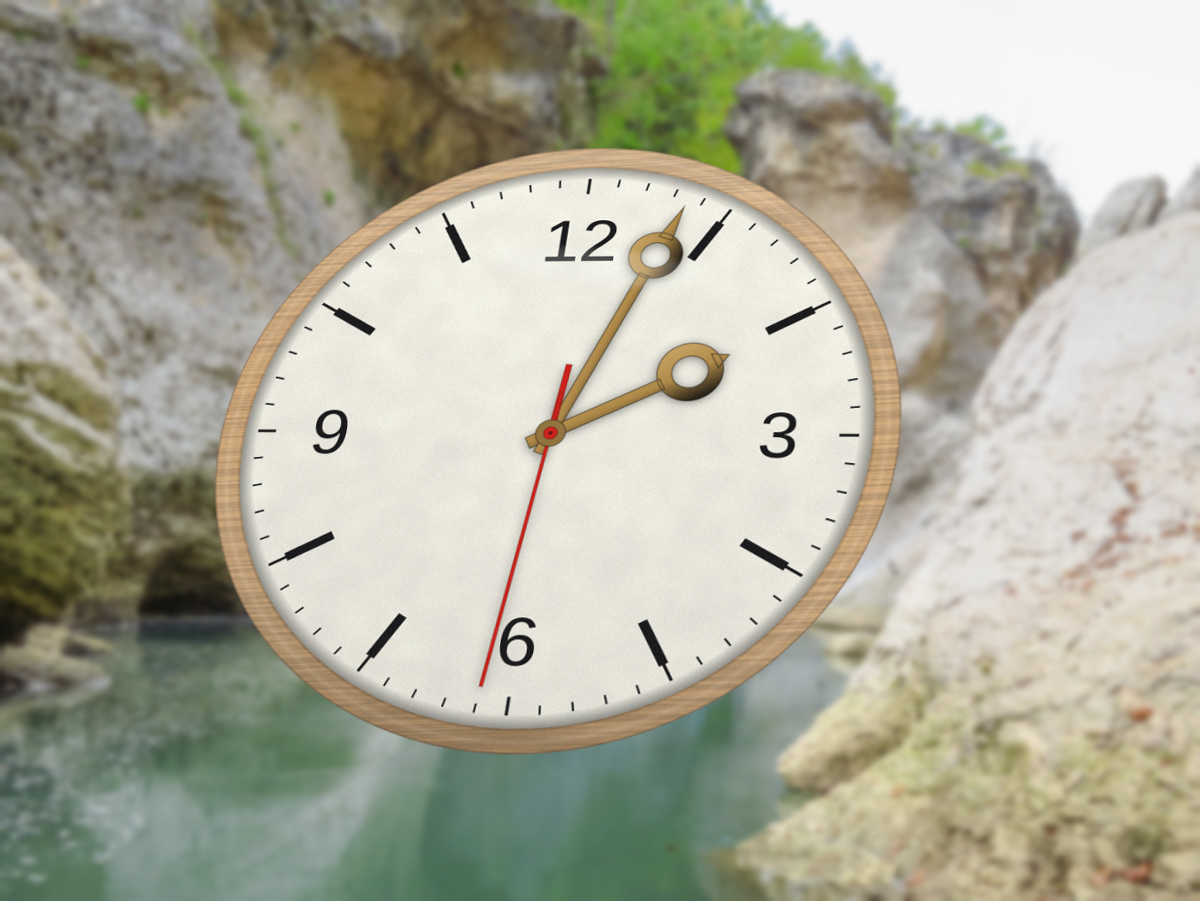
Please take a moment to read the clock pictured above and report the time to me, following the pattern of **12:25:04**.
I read **2:03:31**
